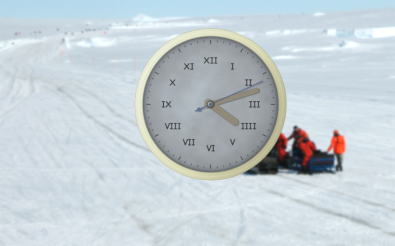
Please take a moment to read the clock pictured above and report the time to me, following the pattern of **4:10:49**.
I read **4:12:11**
